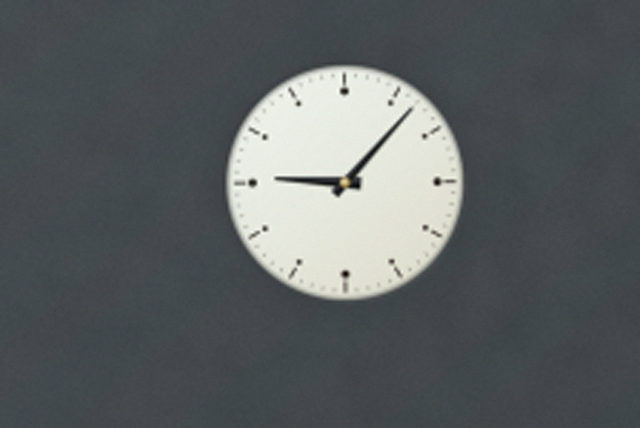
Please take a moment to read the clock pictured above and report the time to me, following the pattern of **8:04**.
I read **9:07**
